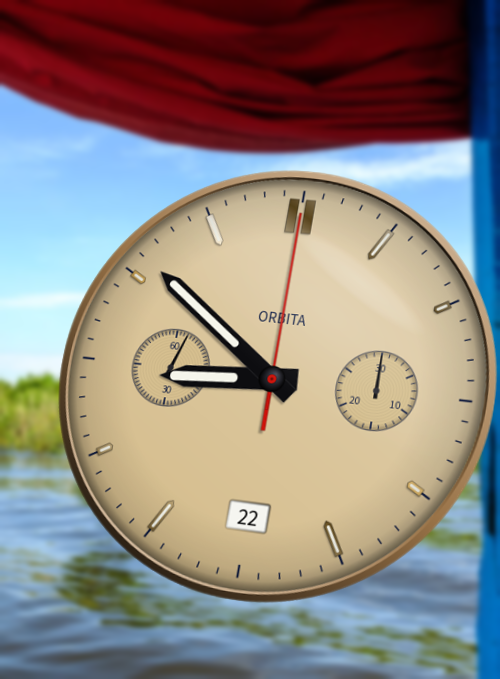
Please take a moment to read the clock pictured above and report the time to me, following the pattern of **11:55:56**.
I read **8:51:03**
